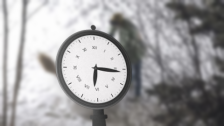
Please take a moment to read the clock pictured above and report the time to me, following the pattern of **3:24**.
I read **6:16**
